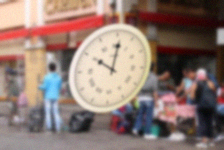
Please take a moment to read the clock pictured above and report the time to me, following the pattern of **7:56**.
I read **10:01**
